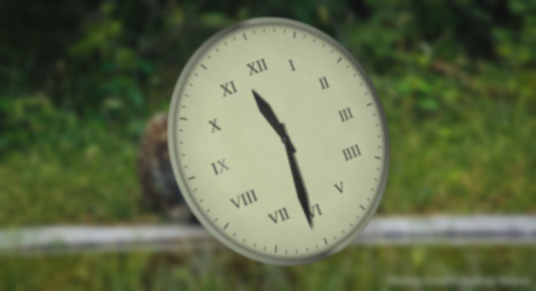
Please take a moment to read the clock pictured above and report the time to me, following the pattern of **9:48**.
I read **11:31**
